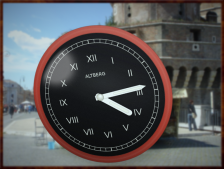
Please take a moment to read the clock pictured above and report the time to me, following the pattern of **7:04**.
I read **4:14**
